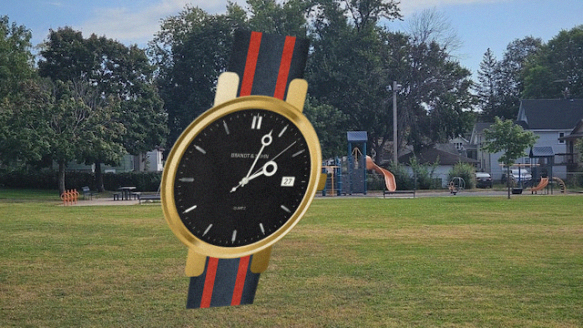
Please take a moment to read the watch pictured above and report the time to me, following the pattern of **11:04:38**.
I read **2:03:08**
